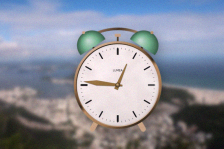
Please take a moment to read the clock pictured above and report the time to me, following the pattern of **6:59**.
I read **12:46**
